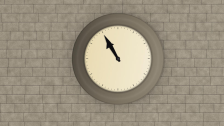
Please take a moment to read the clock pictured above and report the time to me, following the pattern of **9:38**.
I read **10:55**
